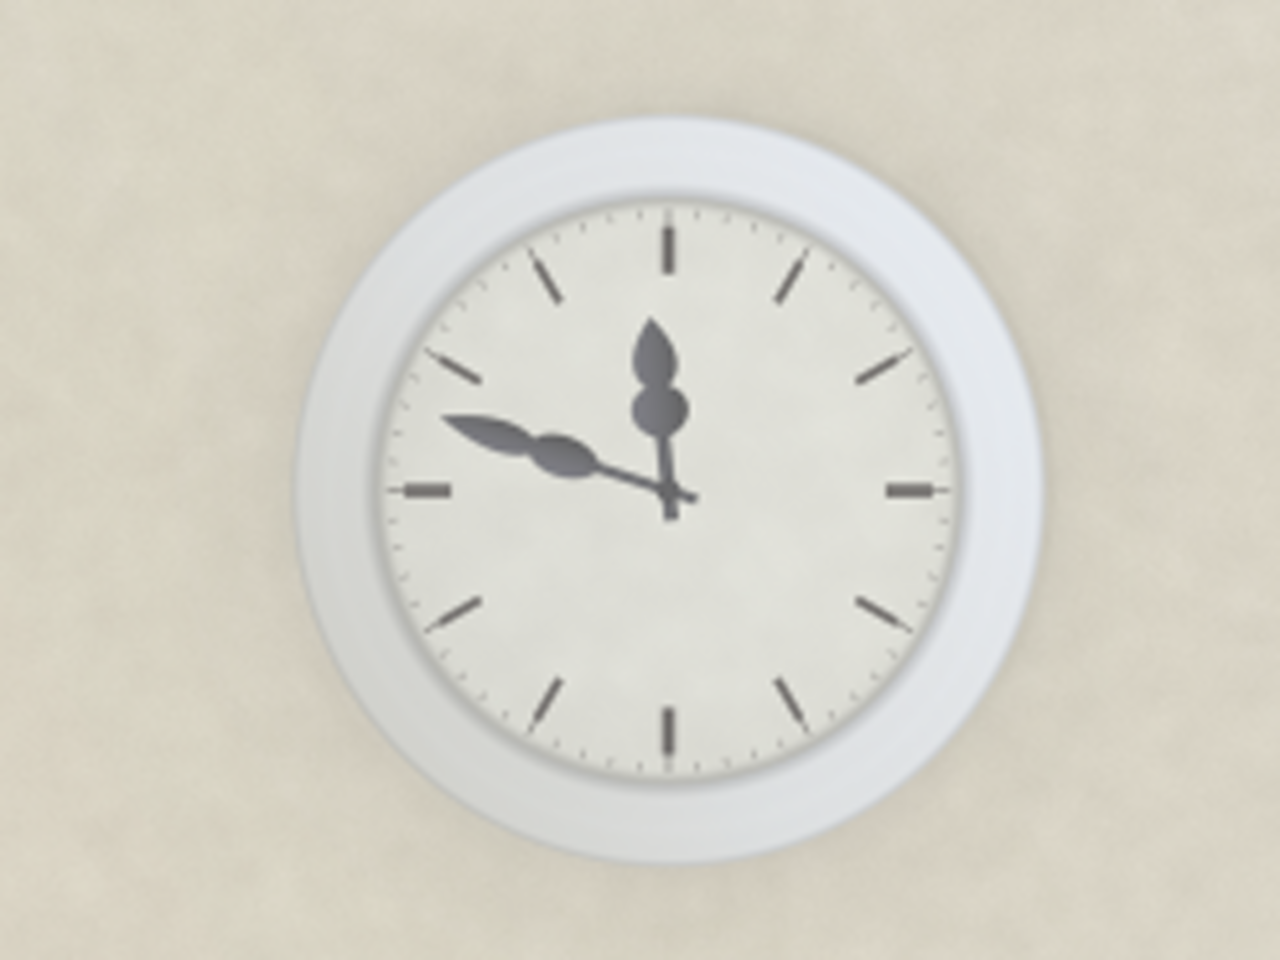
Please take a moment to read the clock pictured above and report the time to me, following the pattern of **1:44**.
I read **11:48**
